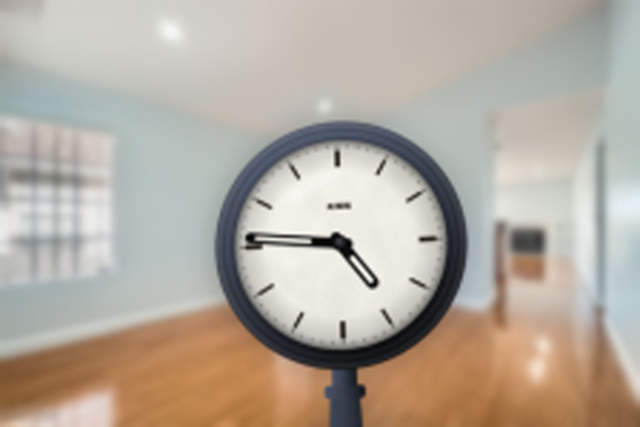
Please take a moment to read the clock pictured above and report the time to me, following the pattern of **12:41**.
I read **4:46**
